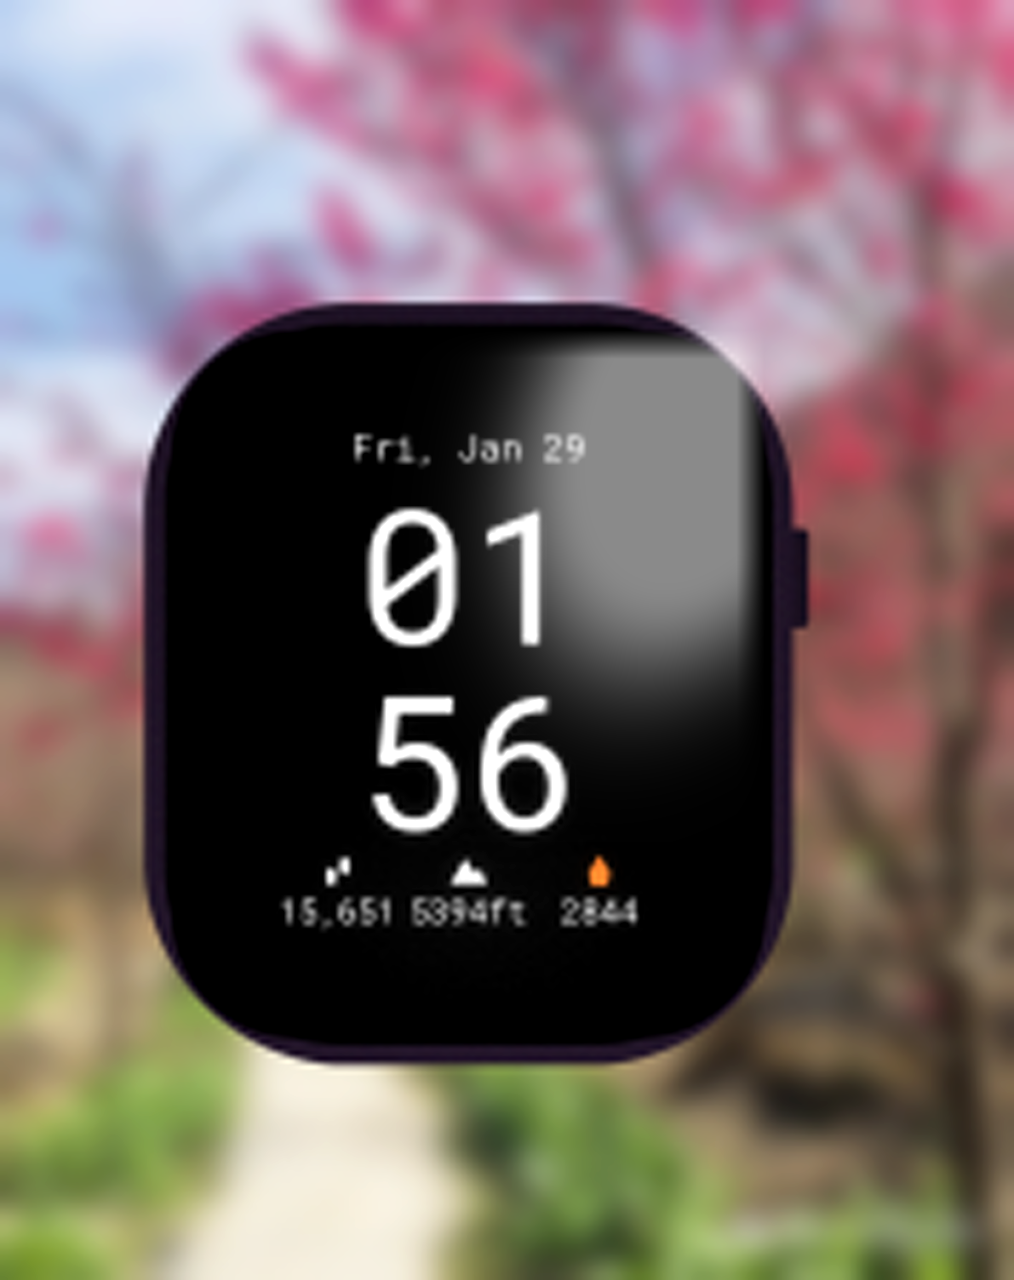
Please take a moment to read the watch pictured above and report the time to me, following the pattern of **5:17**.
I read **1:56**
